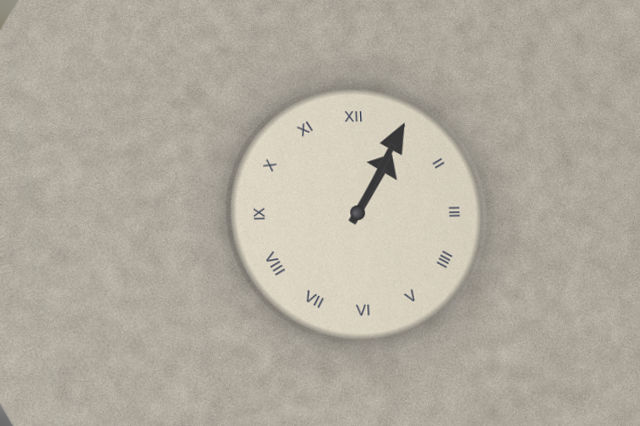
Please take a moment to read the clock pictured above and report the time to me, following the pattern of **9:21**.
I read **1:05**
